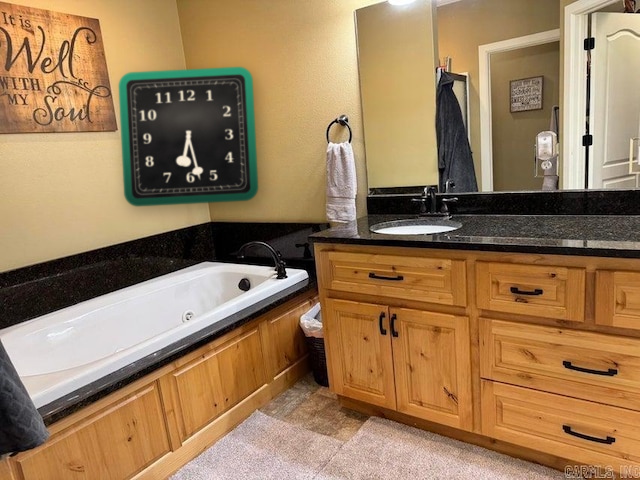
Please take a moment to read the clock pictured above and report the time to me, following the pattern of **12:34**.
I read **6:28**
